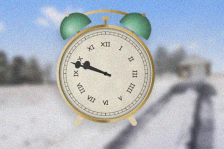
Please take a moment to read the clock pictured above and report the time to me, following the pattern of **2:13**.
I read **9:48**
